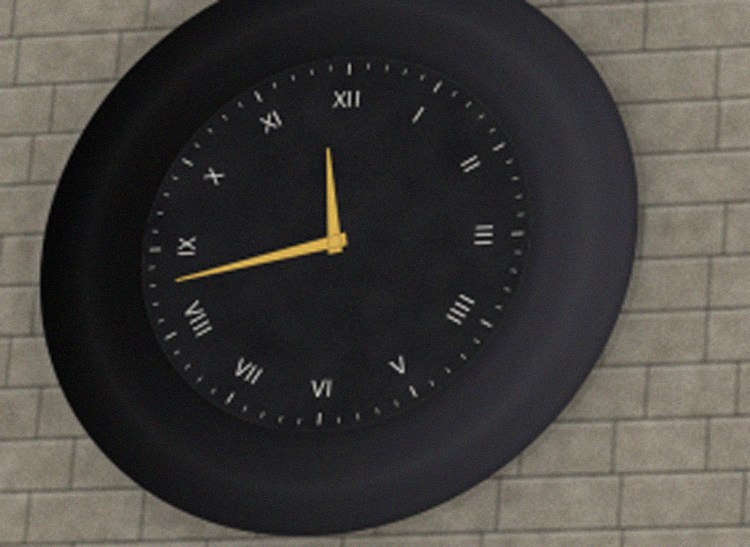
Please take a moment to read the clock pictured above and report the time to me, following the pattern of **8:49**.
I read **11:43**
